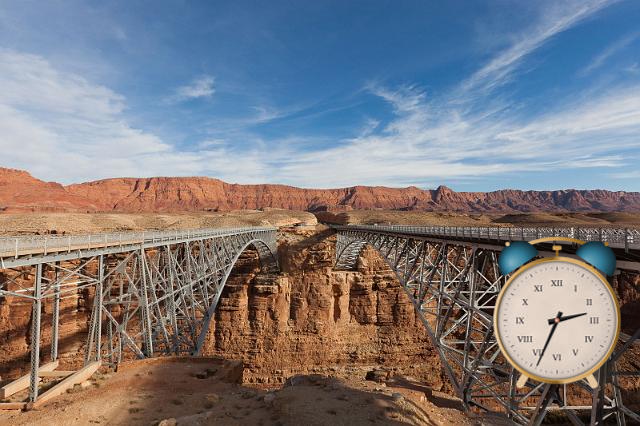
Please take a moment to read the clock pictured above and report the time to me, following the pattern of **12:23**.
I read **2:34**
